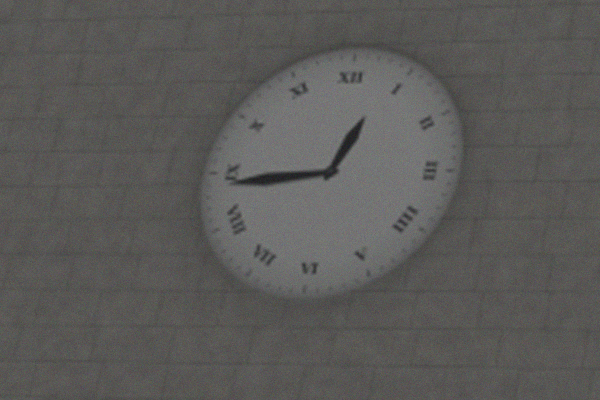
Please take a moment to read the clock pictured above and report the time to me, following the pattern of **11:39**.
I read **12:44**
